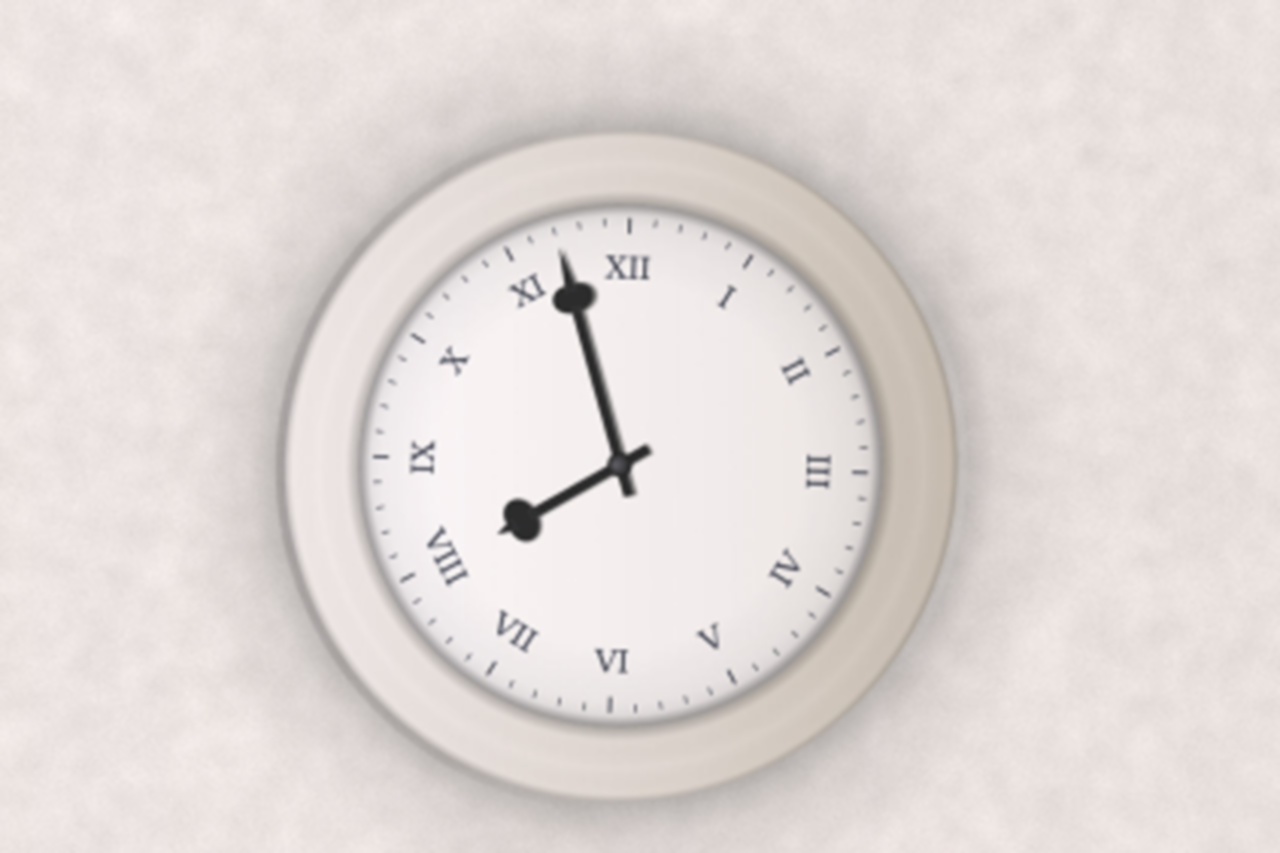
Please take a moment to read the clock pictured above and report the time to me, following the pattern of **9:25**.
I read **7:57**
